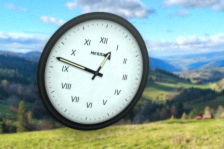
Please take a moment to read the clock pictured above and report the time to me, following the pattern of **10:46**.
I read **12:47**
